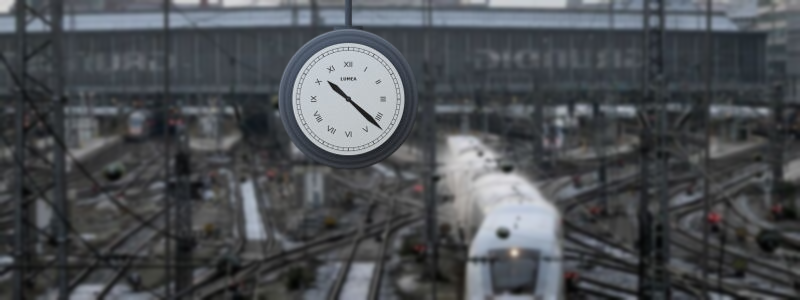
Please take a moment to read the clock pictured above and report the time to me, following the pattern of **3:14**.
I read **10:22**
